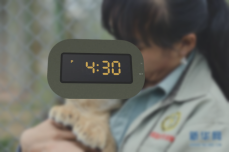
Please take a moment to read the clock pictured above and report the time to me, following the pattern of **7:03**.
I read **4:30**
